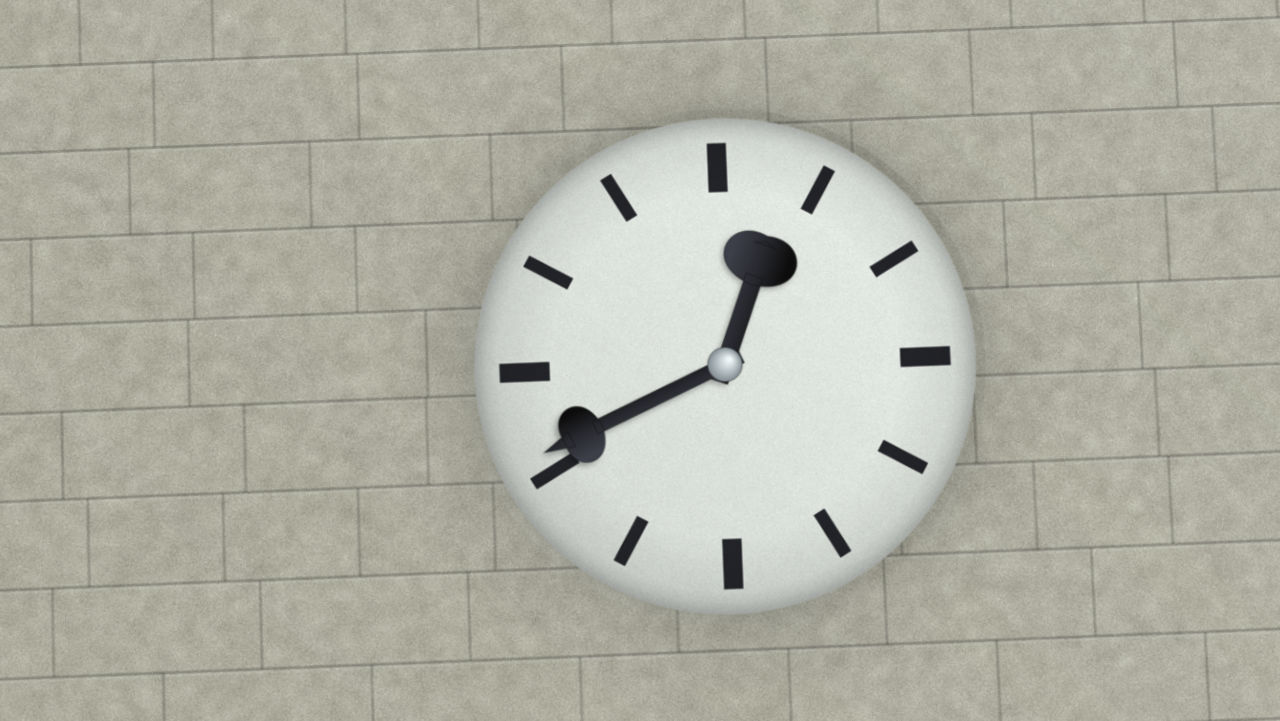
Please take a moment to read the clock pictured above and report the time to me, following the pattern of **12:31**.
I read **12:41**
